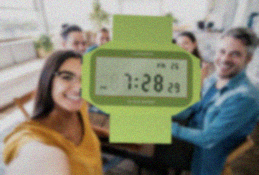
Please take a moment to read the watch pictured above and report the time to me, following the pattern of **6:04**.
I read **7:28**
